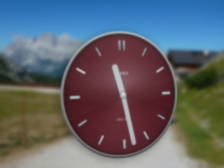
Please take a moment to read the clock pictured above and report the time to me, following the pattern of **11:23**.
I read **11:28**
